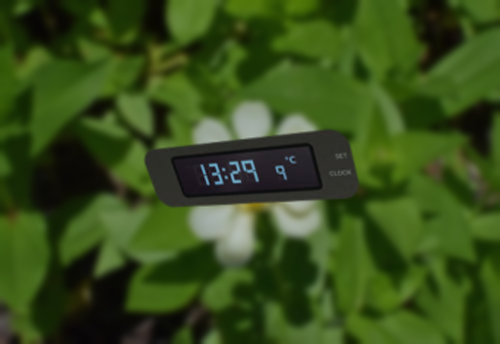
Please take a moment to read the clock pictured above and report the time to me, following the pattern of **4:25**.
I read **13:29**
